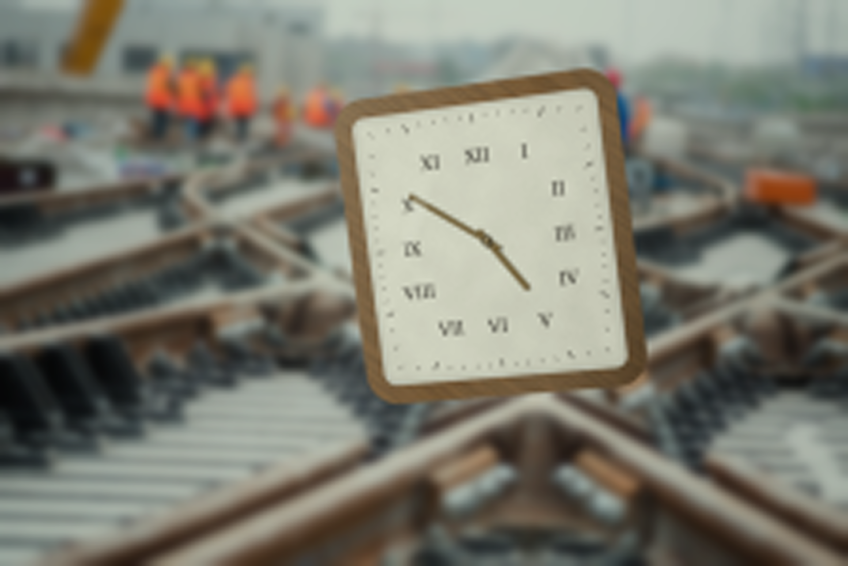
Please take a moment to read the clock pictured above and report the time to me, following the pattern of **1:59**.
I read **4:51**
